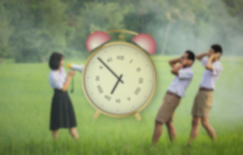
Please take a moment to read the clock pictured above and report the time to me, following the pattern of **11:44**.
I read **6:52**
